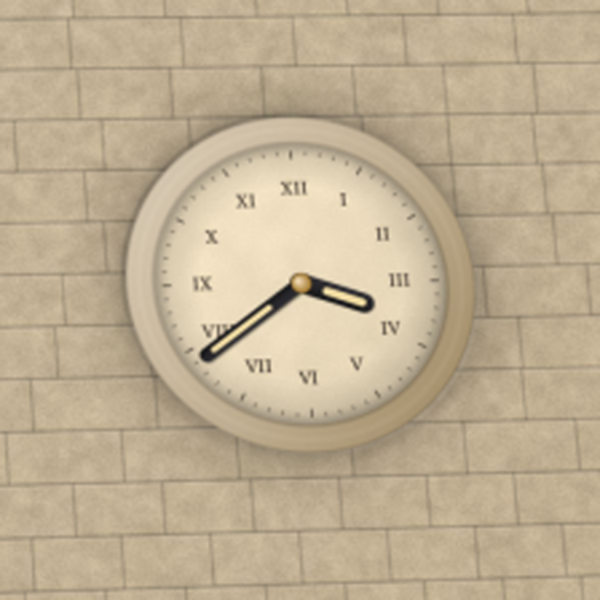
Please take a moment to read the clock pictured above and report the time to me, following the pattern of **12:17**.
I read **3:39**
